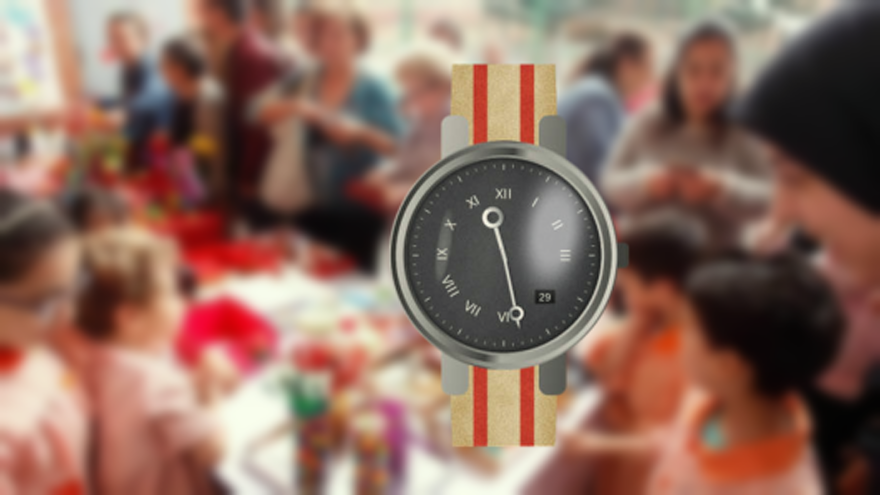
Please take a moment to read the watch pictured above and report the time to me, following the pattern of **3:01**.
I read **11:28**
